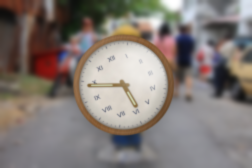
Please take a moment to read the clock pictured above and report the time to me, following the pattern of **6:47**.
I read **5:49**
